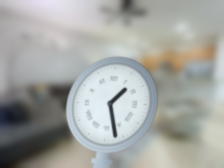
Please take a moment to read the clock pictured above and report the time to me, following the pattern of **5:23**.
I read **1:27**
